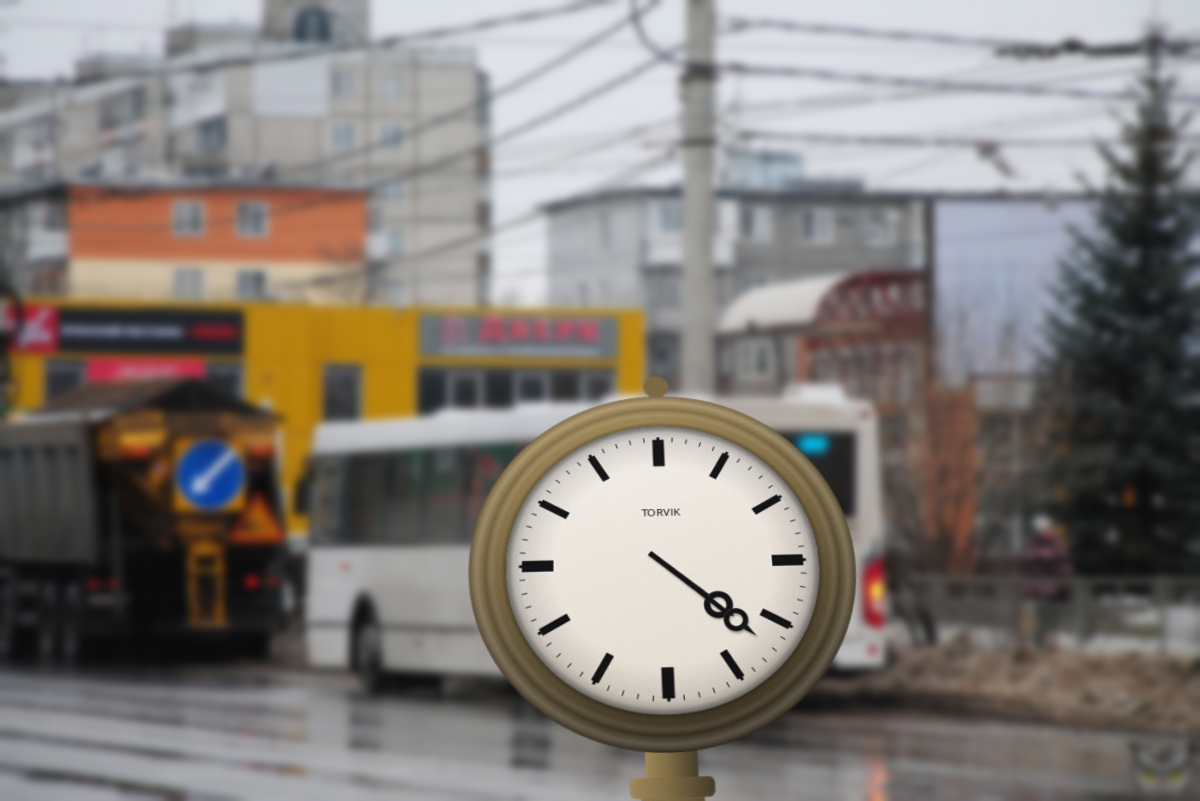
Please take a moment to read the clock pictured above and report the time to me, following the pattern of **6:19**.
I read **4:22**
